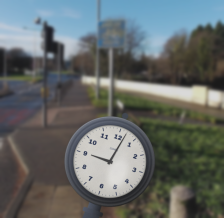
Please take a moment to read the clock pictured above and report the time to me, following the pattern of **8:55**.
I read **9:02**
